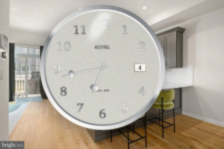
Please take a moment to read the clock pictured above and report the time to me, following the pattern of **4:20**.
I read **6:43**
